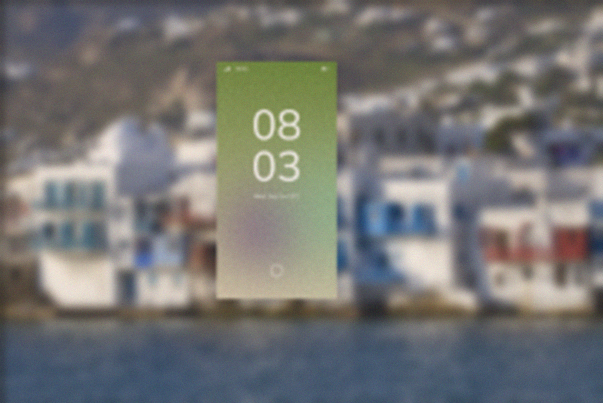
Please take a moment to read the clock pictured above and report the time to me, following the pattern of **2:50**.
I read **8:03**
